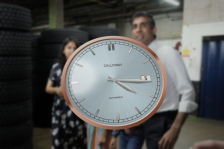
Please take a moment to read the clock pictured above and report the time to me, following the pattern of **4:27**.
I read **4:16**
